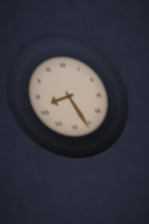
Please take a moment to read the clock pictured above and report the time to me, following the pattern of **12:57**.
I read **8:26**
